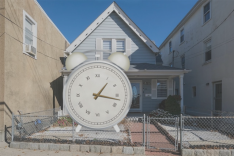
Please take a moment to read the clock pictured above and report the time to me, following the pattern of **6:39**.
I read **1:17**
